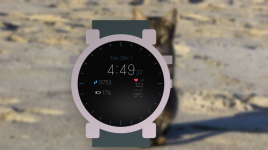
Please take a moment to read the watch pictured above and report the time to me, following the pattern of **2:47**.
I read **4:49**
